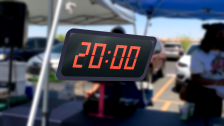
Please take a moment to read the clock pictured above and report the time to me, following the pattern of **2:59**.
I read **20:00**
